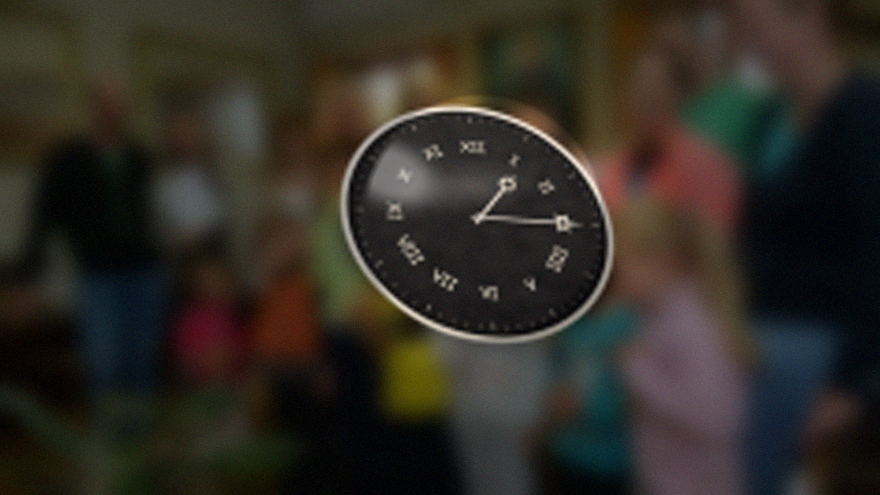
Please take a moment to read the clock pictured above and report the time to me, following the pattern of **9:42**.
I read **1:15**
